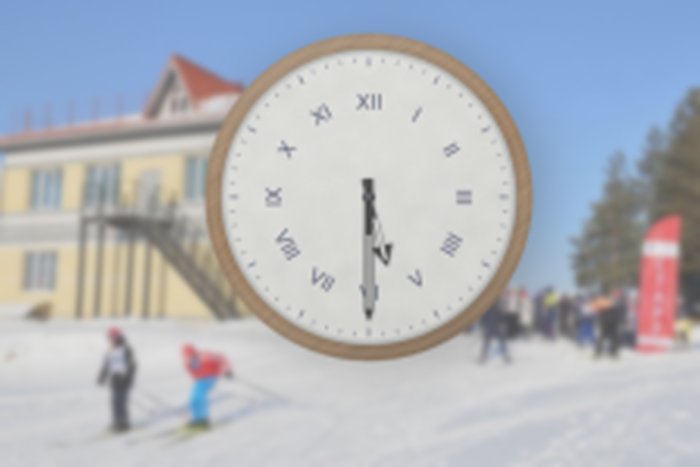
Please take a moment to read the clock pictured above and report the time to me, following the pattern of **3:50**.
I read **5:30**
